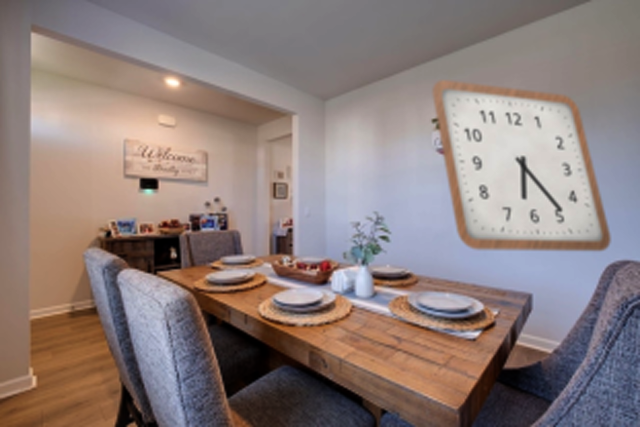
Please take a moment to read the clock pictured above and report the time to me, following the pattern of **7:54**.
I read **6:24**
